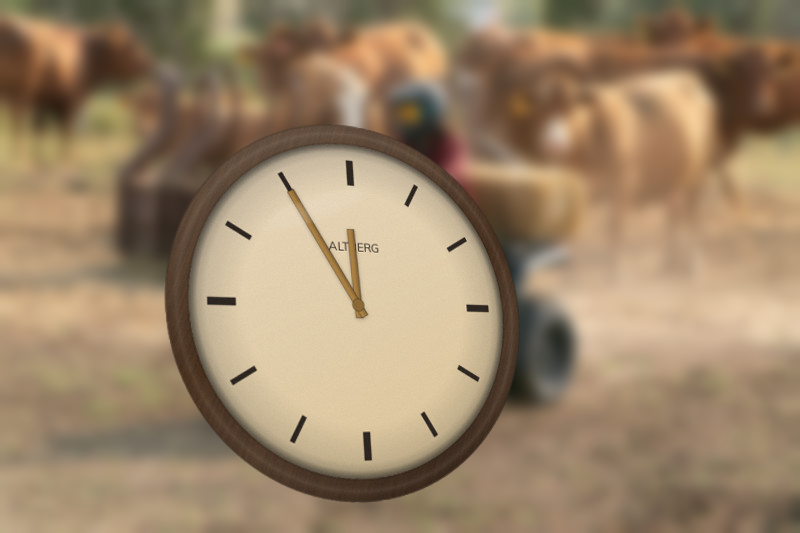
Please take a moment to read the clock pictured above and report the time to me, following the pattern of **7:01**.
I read **11:55**
